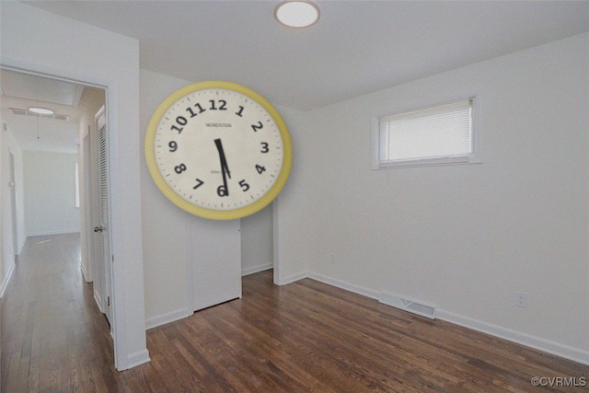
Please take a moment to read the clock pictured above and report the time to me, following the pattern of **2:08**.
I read **5:29**
